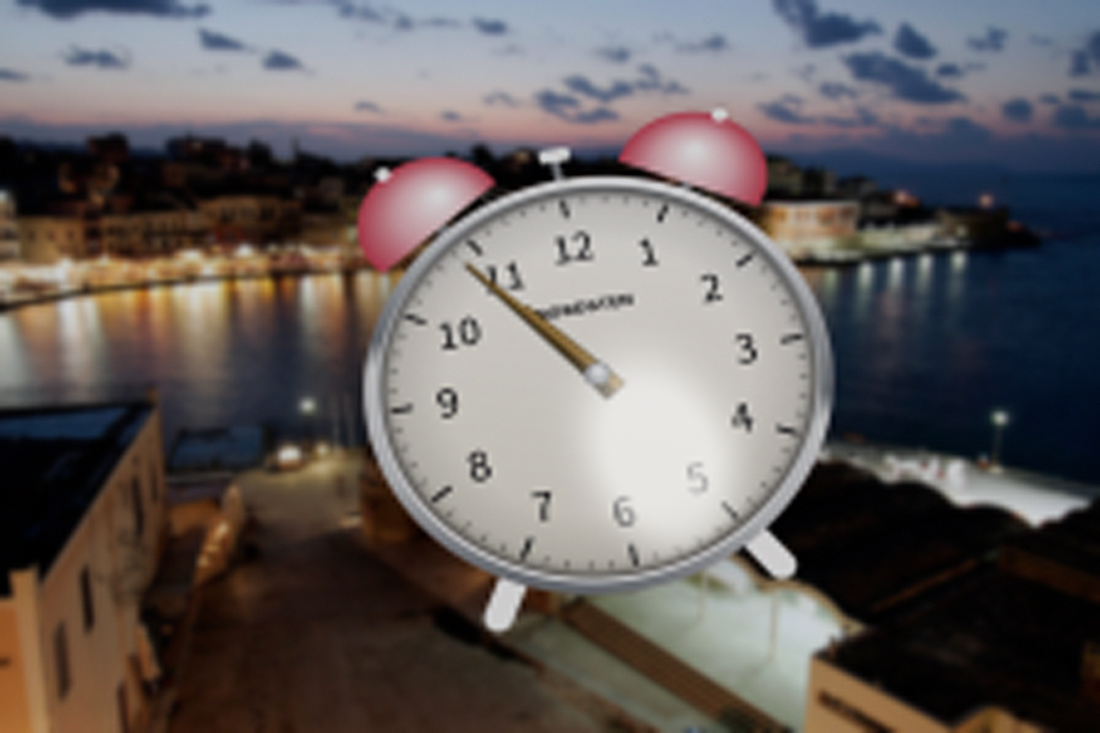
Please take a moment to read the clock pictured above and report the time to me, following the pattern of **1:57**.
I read **10:54**
